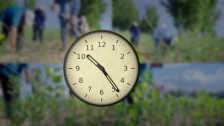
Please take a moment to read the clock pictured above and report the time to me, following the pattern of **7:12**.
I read **10:24**
